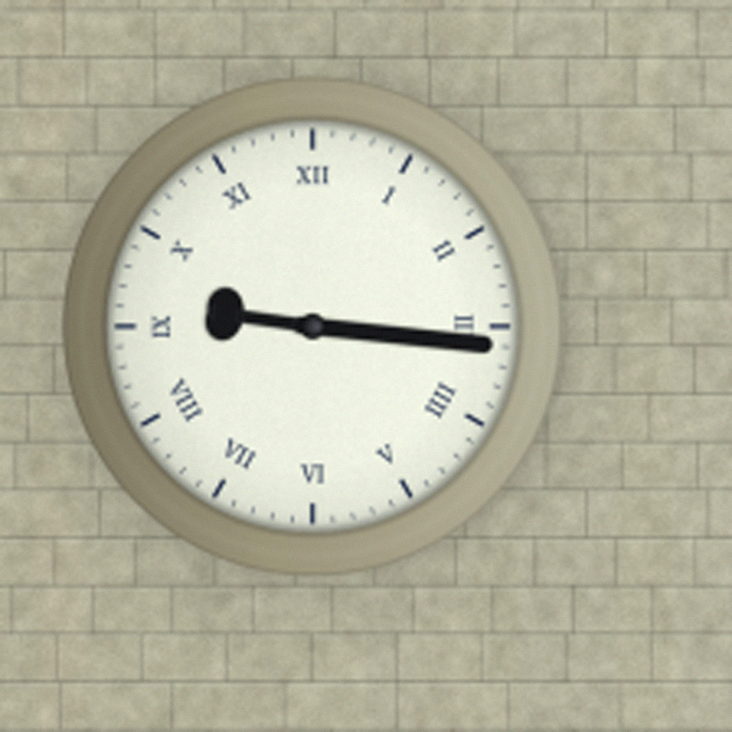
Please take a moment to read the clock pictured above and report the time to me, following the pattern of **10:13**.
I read **9:16**
